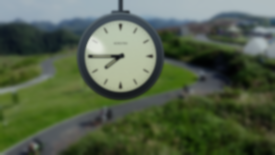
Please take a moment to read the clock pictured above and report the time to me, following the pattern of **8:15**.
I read **7:45**
